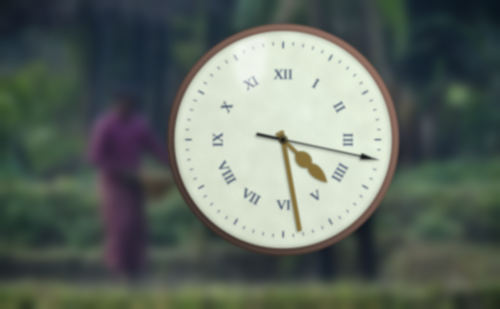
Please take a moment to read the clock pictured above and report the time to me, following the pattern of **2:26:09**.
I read **4:28:17**
